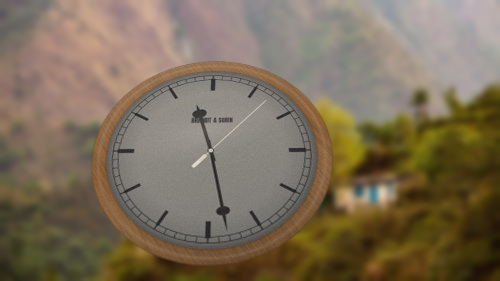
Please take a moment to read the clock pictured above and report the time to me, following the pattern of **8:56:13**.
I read **11:28:07**
